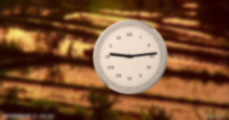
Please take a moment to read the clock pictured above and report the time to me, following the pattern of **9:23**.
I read **9:14**
